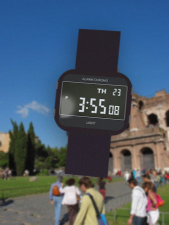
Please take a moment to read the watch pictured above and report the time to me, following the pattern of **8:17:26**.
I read **3:55:08**
